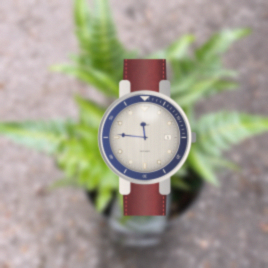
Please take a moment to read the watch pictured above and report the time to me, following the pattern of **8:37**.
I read **11:46**
